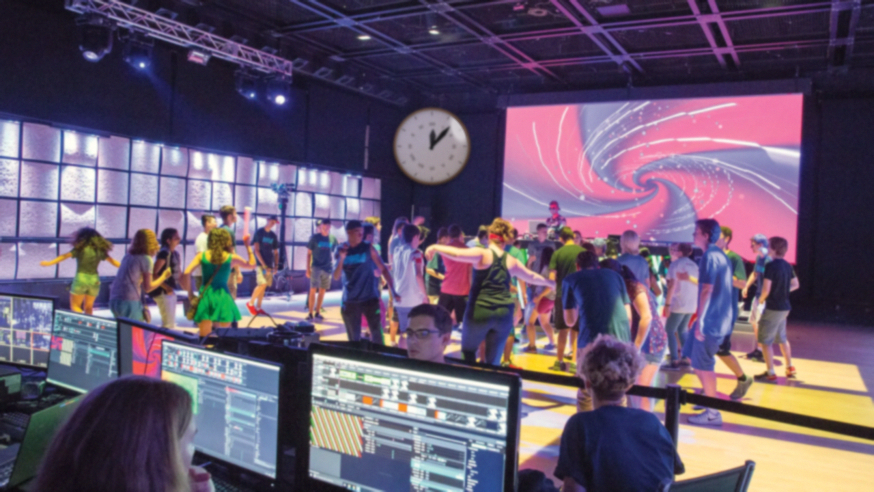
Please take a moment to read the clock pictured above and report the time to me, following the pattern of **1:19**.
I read **12:07**
